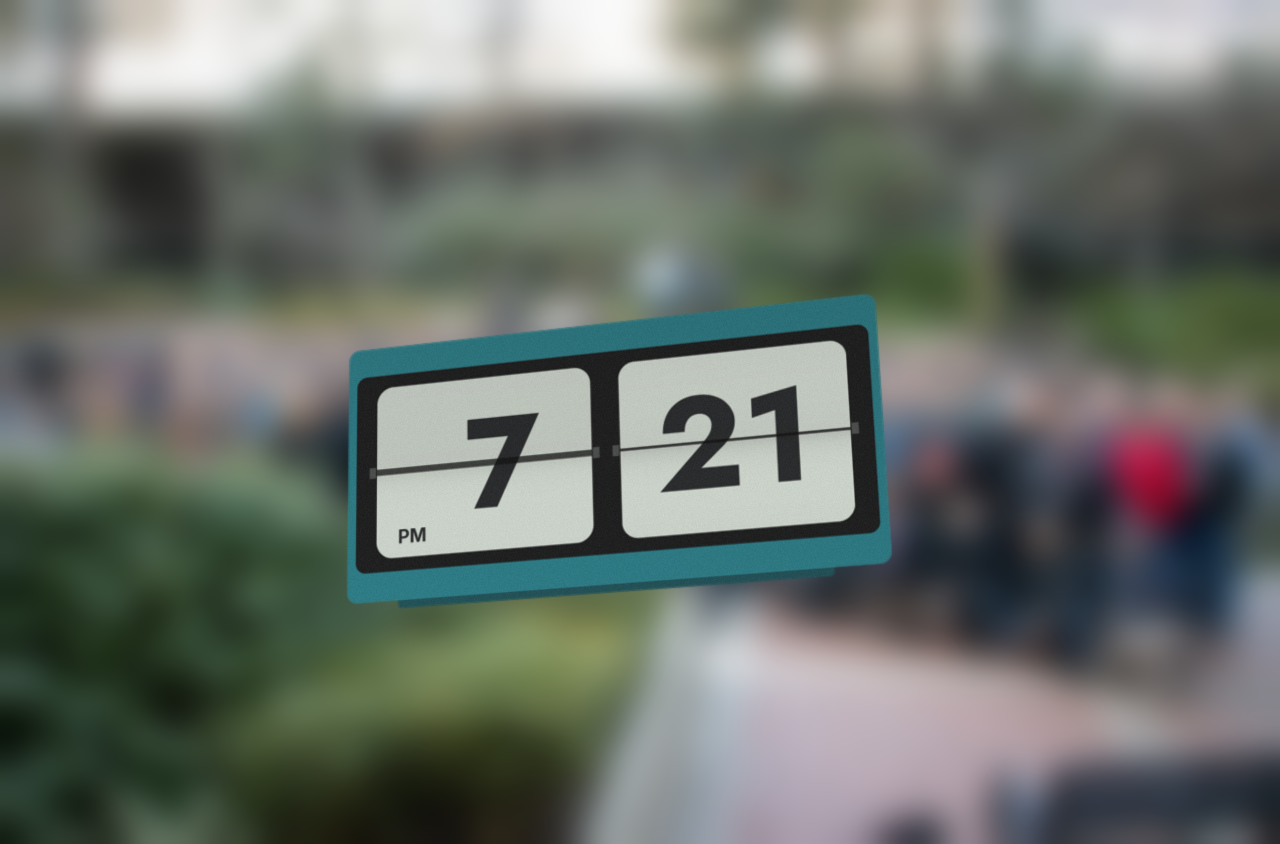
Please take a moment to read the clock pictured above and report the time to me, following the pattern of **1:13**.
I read **7:21**
